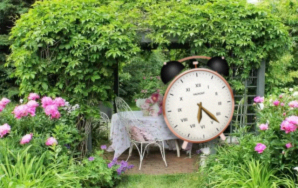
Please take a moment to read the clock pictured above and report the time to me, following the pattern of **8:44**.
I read **6:23**
